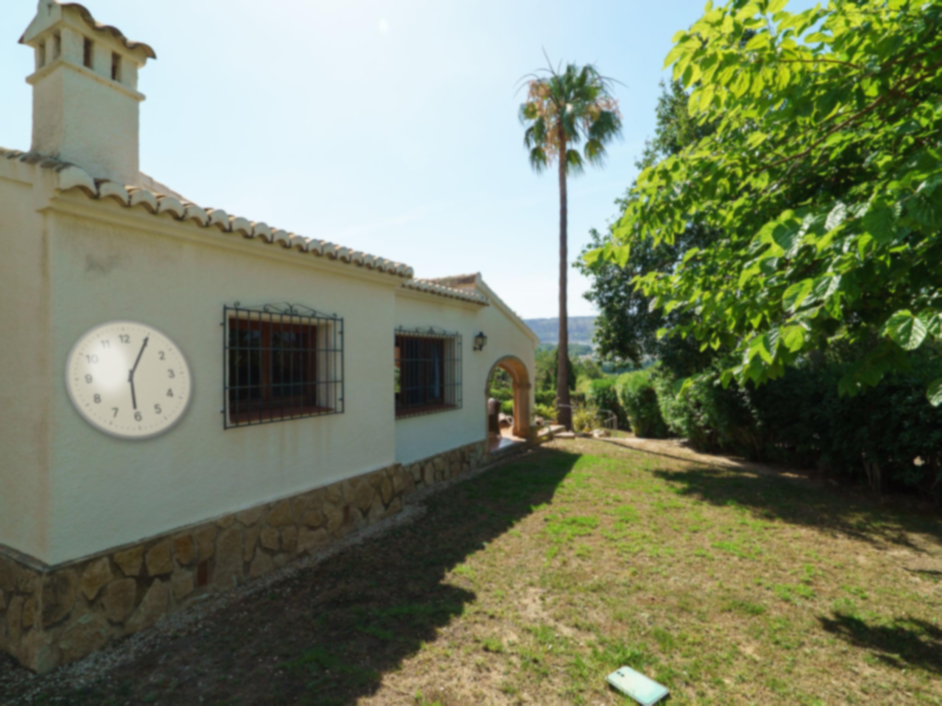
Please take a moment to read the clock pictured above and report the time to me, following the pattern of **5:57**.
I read **6:05**
